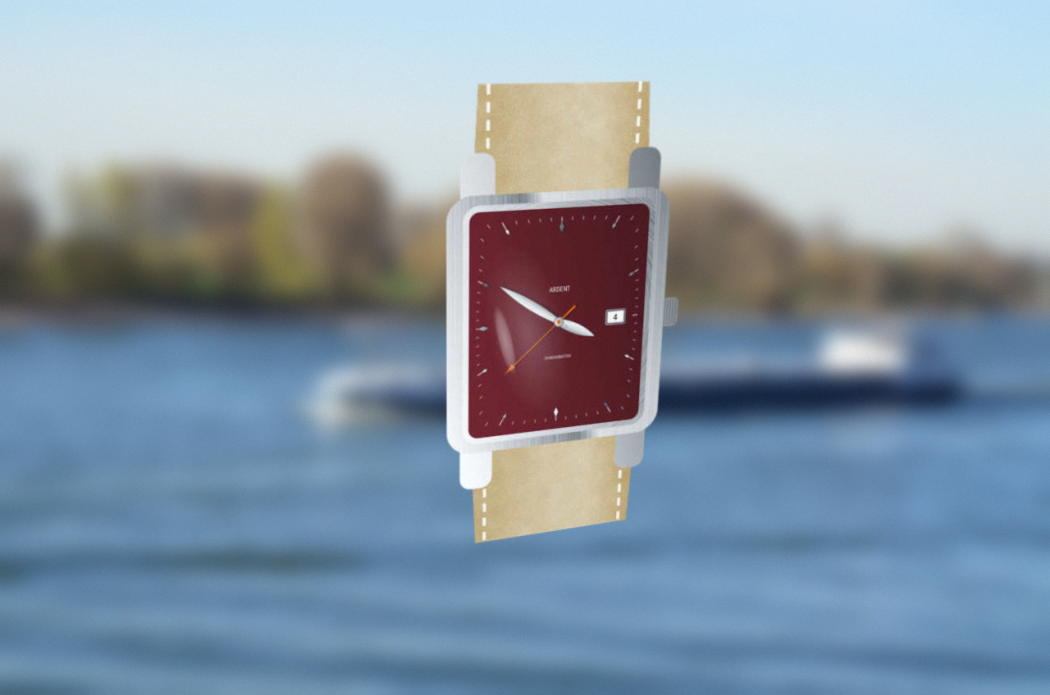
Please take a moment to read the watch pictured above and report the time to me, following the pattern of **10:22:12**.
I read **3:50:38**
